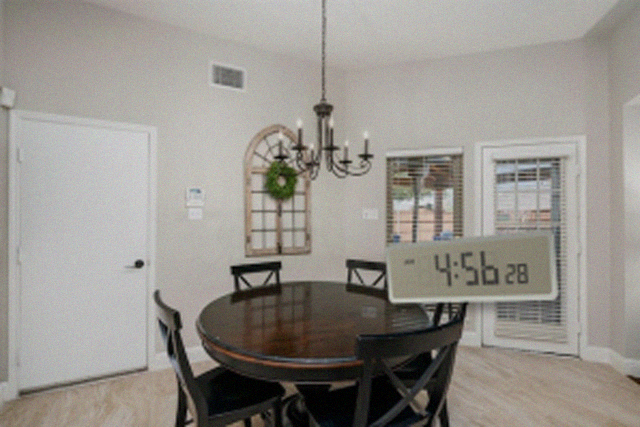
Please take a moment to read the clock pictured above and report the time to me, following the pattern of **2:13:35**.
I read **4:56:28**
